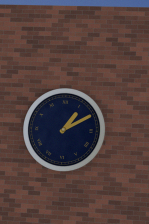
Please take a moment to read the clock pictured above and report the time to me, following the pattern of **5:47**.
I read **1:10**
